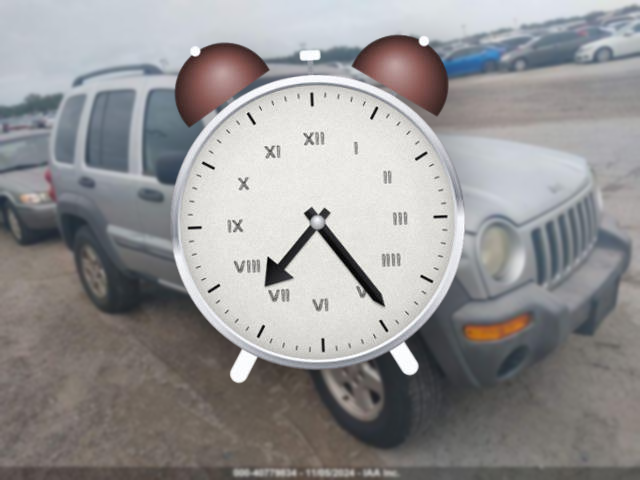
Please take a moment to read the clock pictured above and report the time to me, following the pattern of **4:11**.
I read **7:24**
